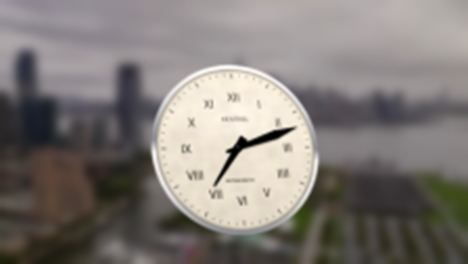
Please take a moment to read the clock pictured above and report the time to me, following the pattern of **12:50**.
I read **7:12**
